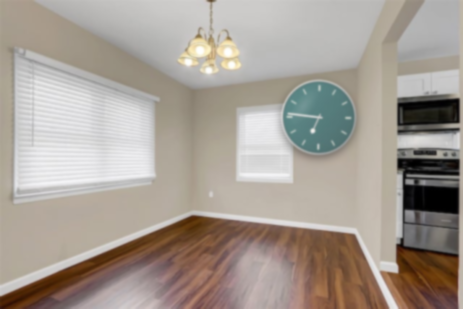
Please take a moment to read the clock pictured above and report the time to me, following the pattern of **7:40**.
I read **6:46**
